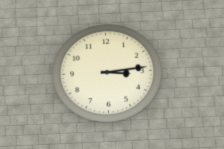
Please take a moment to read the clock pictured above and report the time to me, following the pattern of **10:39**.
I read **3:14**
